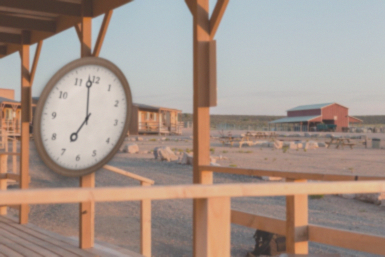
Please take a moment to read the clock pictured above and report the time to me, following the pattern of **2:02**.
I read **6:58**
